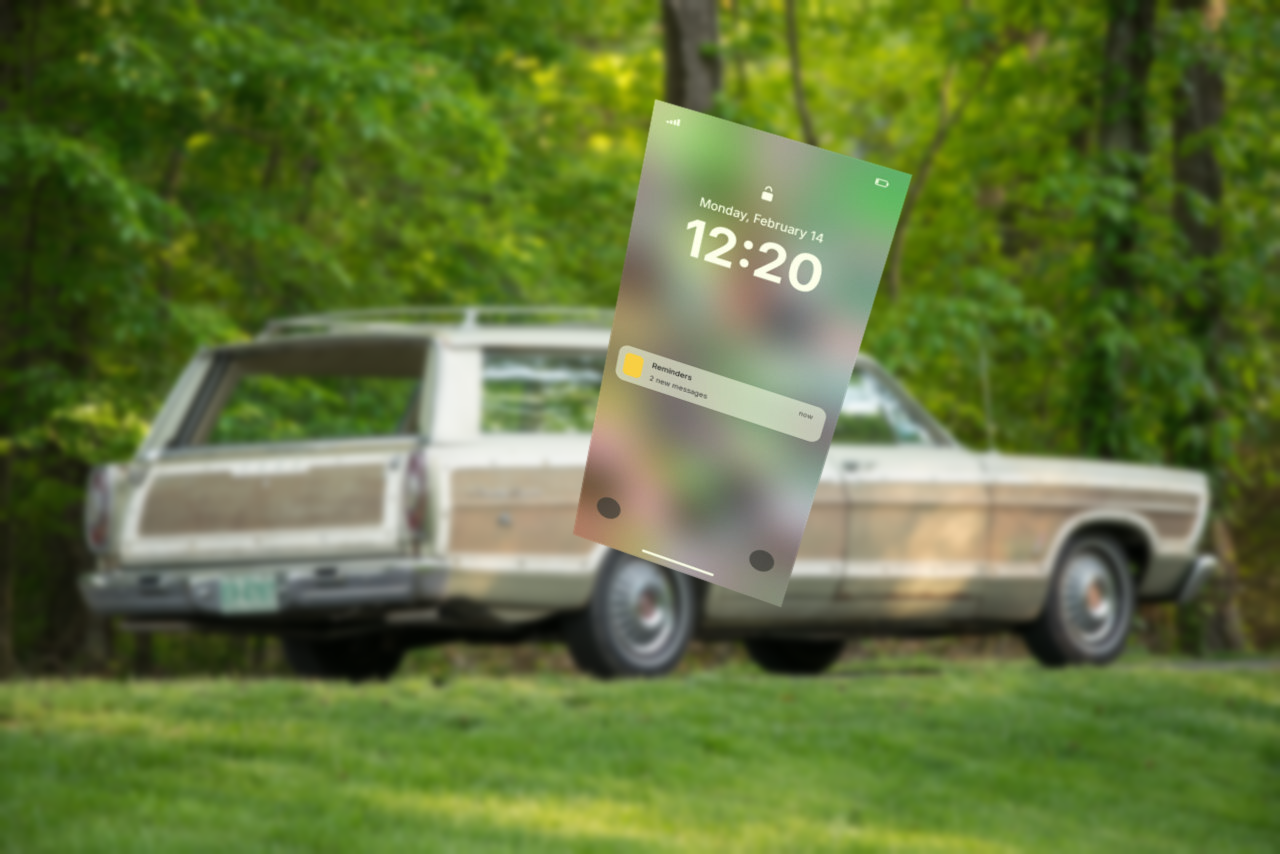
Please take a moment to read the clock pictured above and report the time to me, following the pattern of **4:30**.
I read **12:20**
